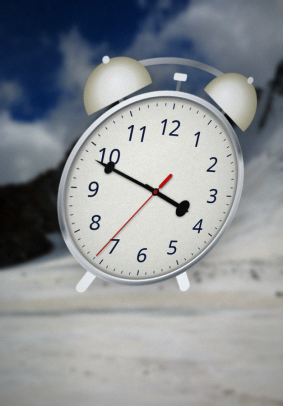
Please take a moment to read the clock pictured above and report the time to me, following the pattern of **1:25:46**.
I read **3:48:36**
